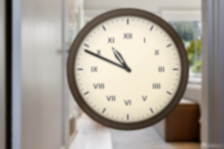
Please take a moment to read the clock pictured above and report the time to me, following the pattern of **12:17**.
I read **10:49**
